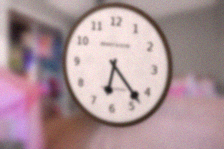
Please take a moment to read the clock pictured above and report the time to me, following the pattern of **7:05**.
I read **6:23**
